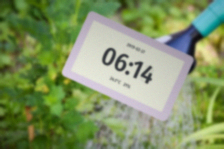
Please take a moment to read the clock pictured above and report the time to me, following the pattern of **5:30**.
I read **6:14**
